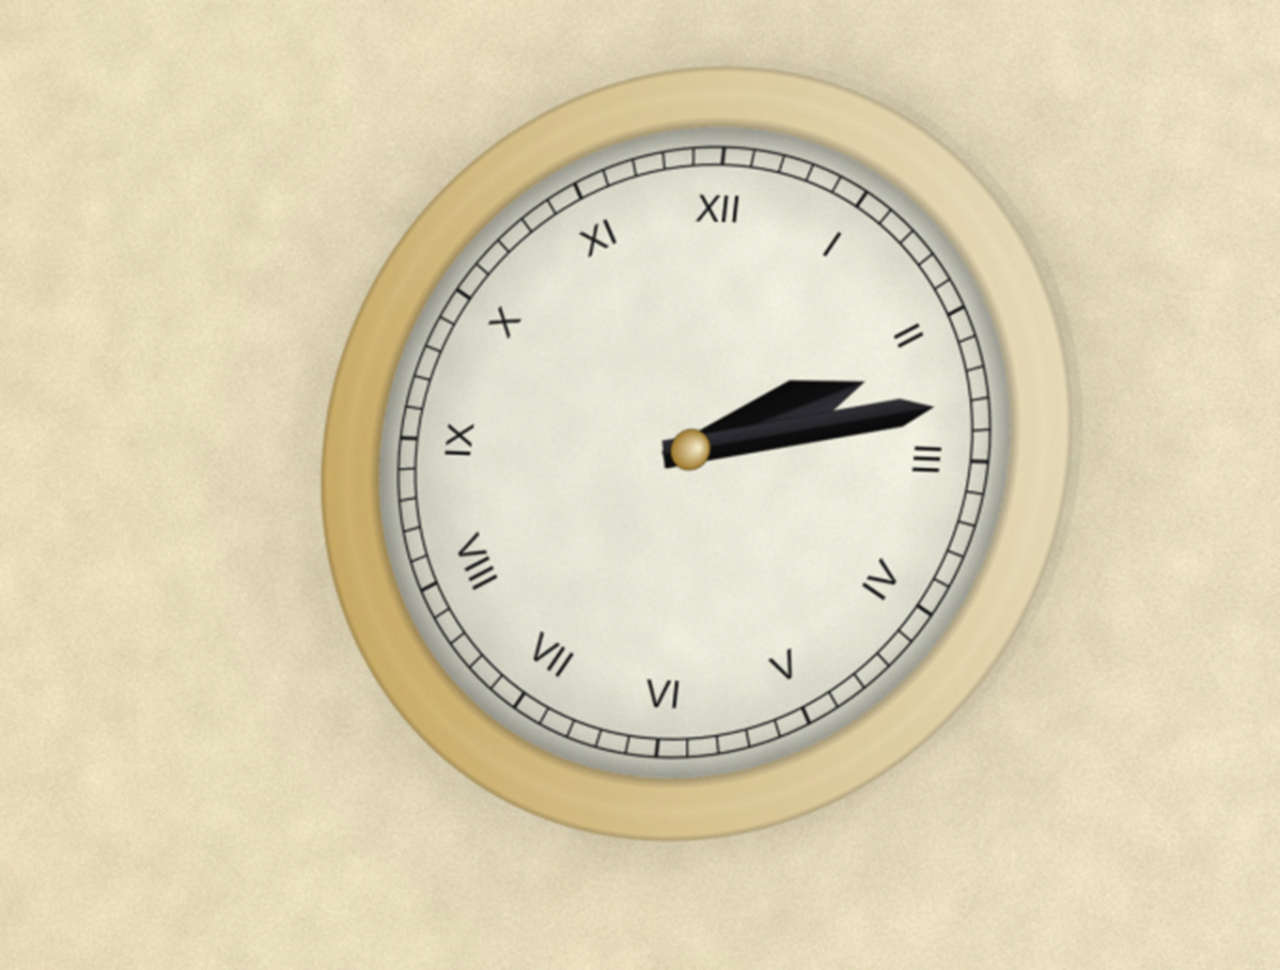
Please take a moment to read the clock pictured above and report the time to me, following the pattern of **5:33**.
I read **2:13**
